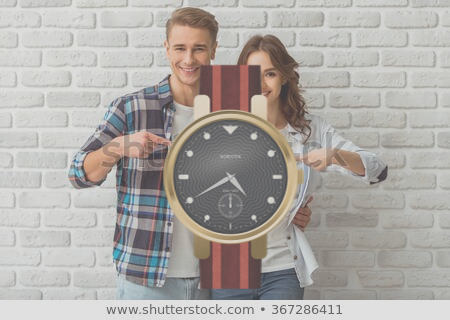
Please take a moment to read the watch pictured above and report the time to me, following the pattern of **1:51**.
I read **4:40**
